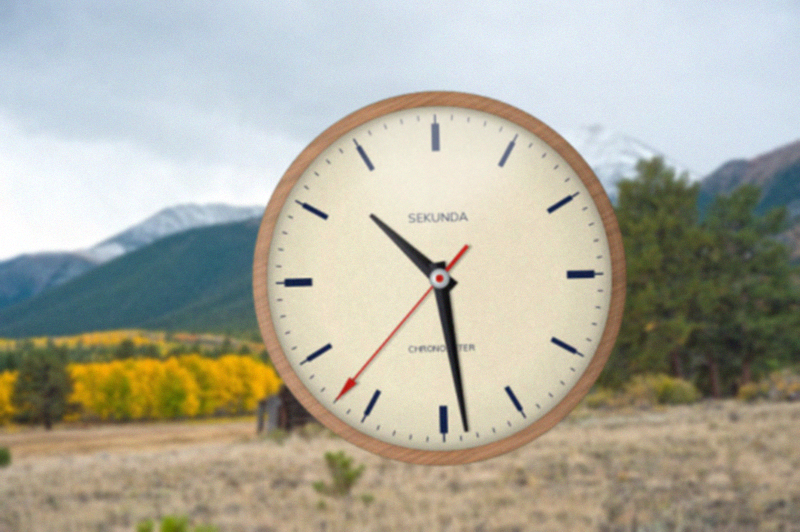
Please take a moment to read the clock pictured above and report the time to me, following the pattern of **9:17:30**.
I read **10:28:37**
